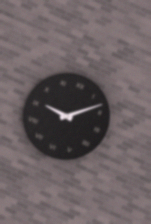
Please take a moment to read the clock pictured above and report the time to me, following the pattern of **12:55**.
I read **9:08**
